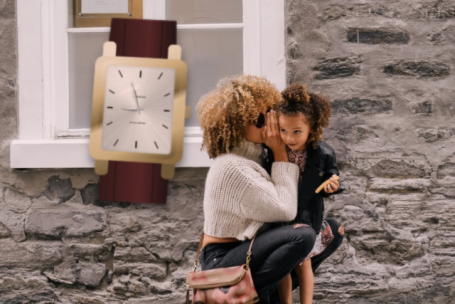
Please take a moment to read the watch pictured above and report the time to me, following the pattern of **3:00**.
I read **8:57**
